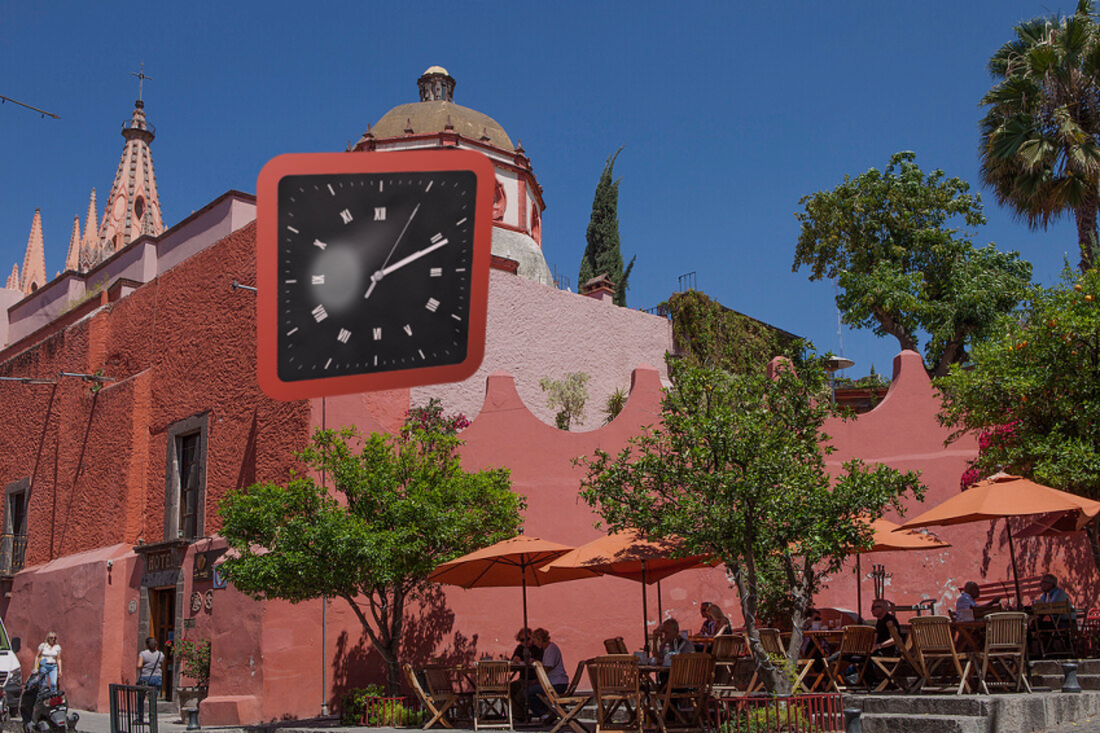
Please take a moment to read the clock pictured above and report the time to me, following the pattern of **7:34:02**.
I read **2:11:05**
